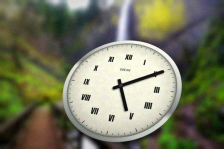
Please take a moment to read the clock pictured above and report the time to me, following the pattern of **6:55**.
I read **5:10**
